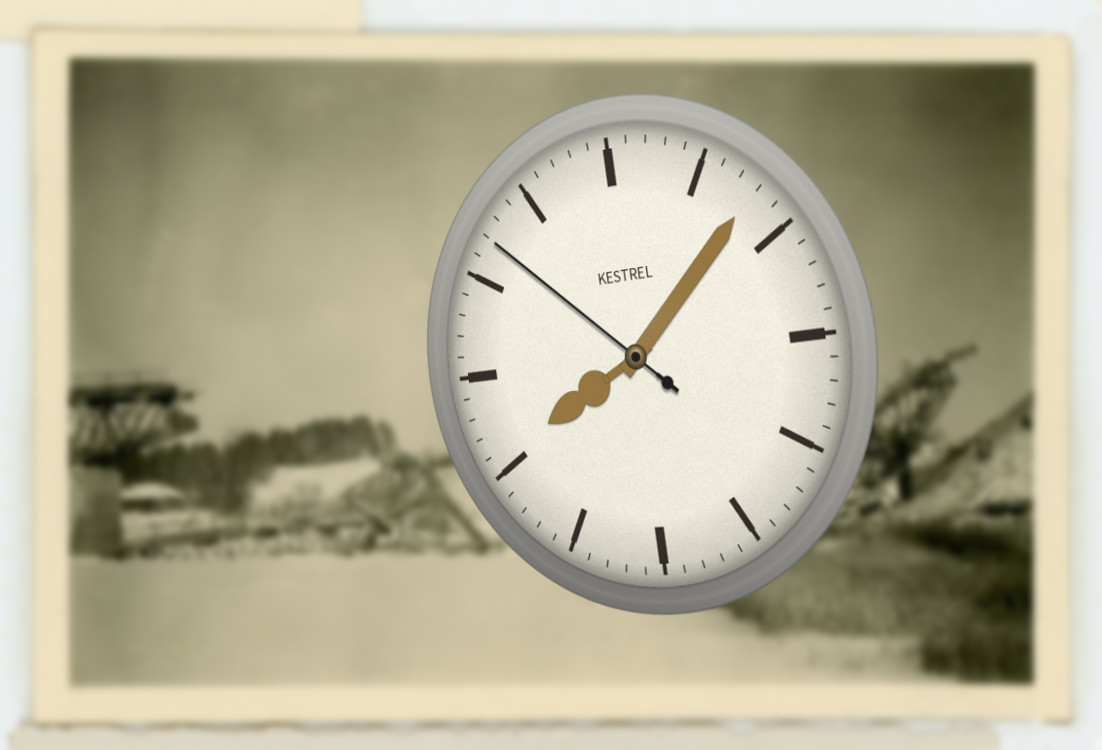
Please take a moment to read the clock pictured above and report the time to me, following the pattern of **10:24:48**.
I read **8:07:52**
